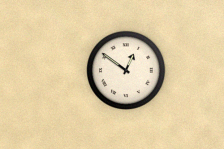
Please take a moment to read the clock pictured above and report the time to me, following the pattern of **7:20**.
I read **12:51**
